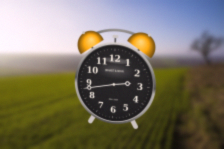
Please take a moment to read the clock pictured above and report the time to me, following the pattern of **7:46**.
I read **2:43**
